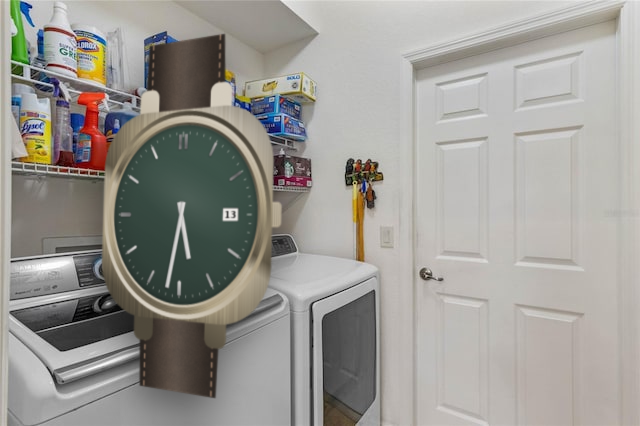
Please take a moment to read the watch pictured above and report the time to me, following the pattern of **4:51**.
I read **5:32**
